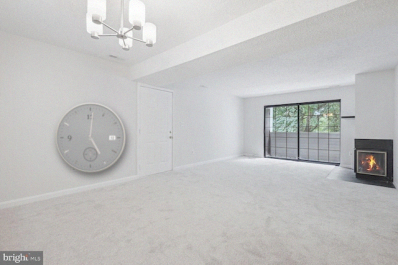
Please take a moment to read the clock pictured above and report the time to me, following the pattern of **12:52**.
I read **5:01**
